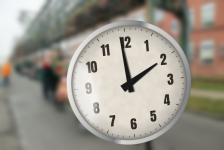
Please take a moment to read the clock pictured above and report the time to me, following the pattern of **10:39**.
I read **1:59**
